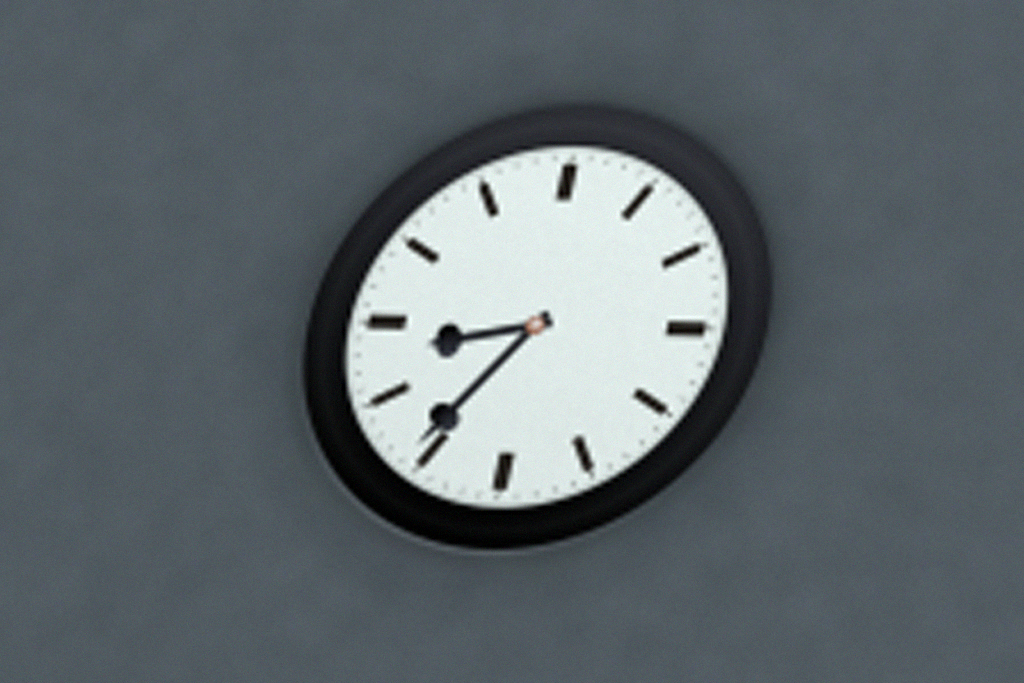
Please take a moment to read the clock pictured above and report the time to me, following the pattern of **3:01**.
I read **8:36**
